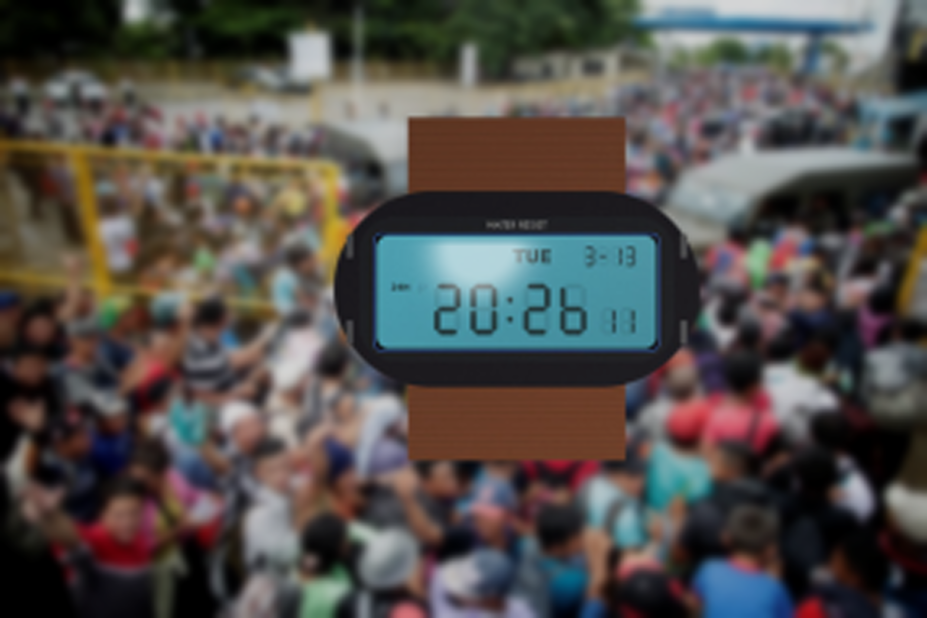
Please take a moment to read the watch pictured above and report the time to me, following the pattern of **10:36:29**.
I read **20:26:11**
